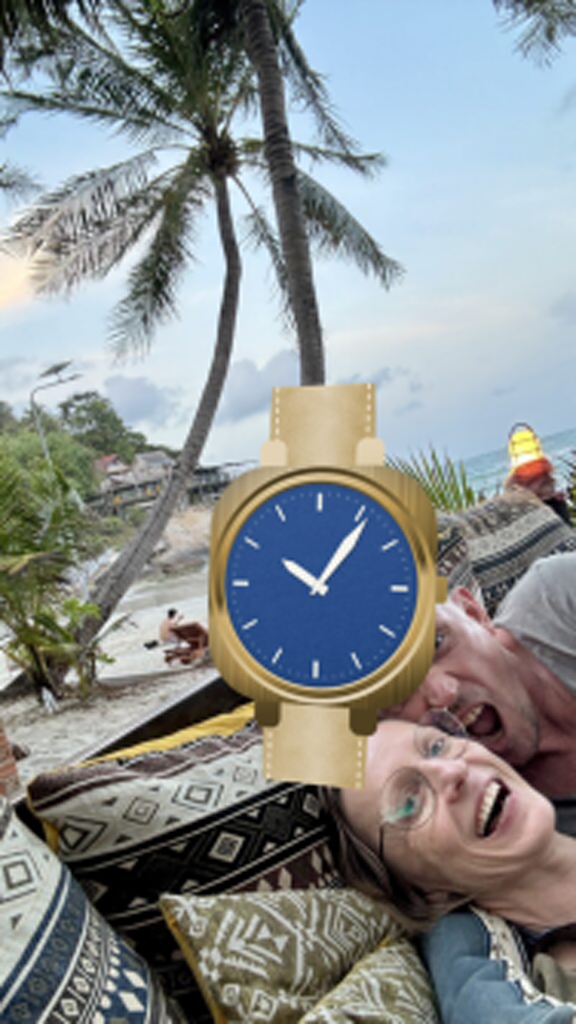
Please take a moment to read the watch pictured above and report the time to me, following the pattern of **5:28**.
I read **10:06**
